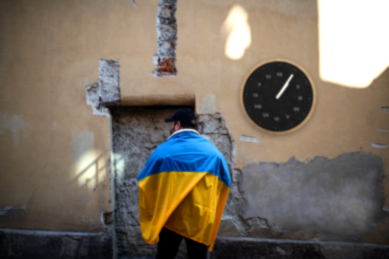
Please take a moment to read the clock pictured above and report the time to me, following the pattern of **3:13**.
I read **1:05**
